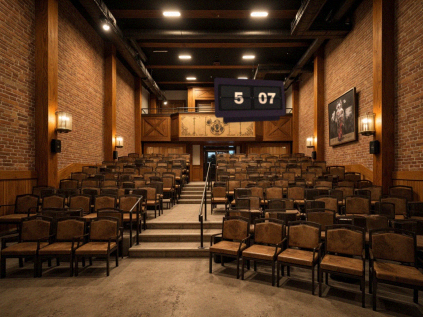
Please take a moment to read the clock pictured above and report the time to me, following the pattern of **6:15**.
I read **5:07**
